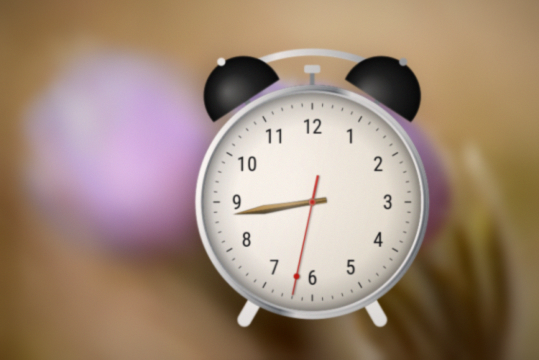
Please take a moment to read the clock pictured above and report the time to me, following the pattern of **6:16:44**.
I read **8:43:32**
